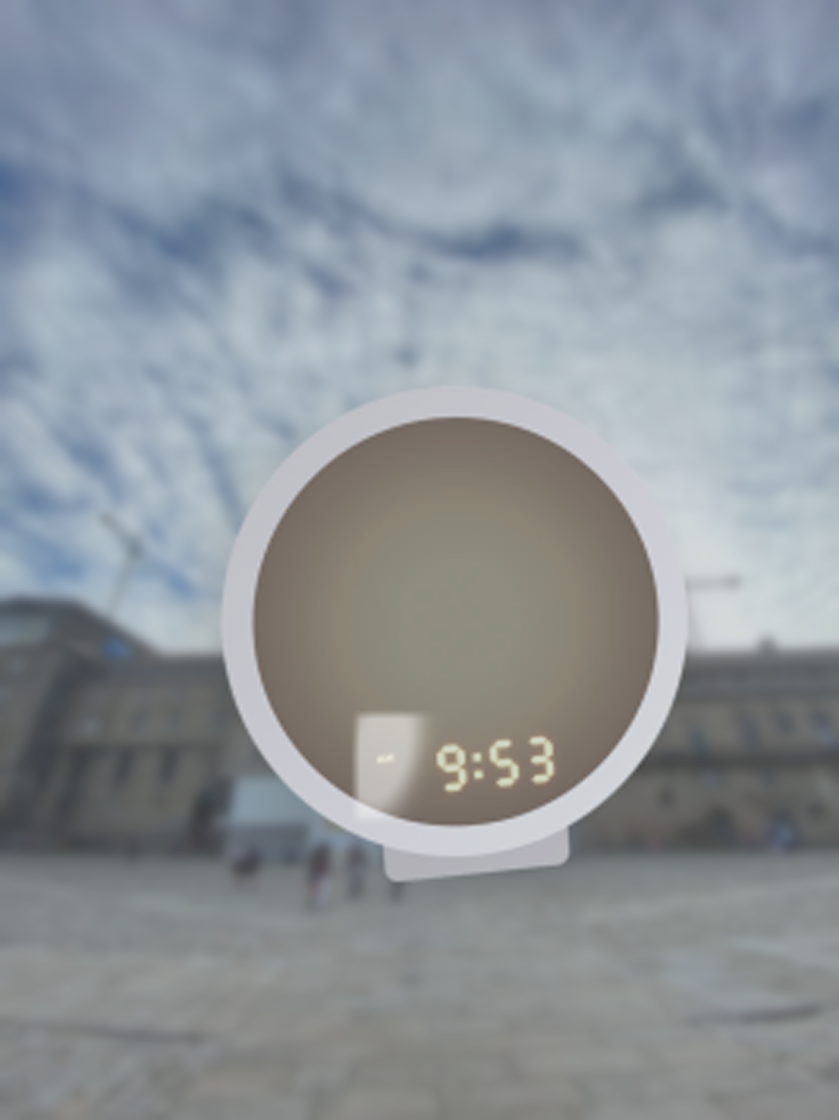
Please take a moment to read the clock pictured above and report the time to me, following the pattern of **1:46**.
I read **9:53**
